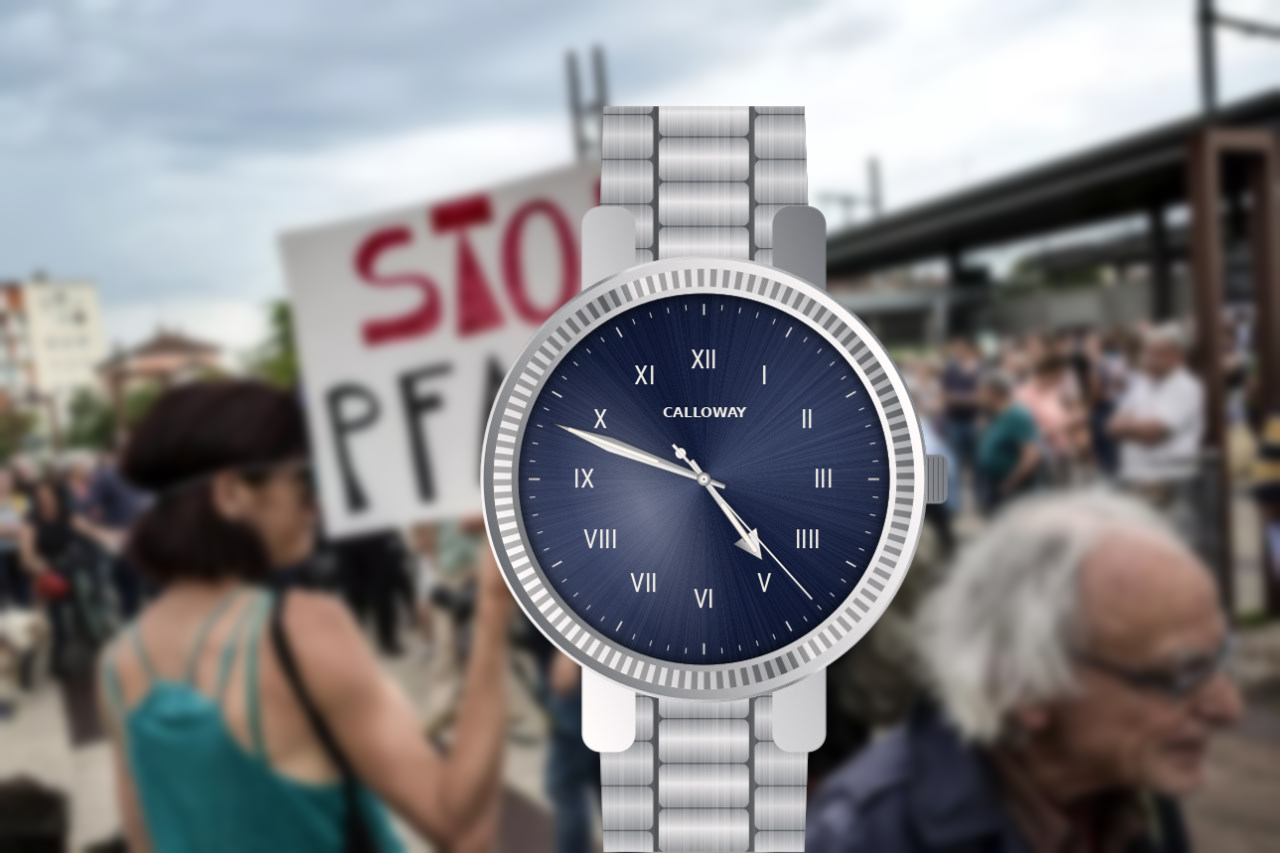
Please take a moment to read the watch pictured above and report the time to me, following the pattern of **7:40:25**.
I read **4:48:23**
